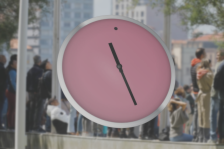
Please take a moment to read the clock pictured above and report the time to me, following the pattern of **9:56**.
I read **11:27**
